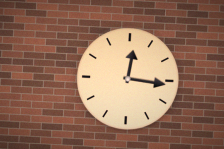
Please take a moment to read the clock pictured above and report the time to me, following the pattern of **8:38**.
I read **12:16**
